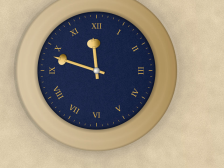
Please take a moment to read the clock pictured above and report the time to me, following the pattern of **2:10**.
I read **11:48**
